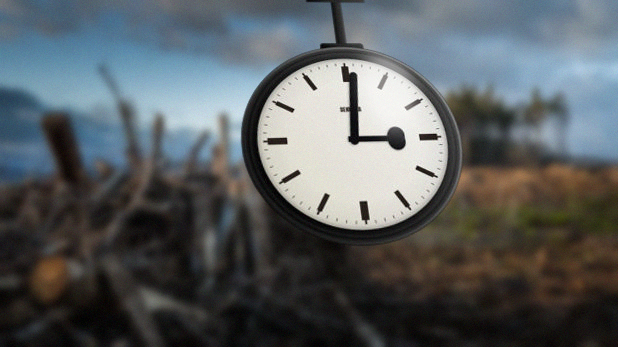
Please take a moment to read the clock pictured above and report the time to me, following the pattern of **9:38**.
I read **3:01**
